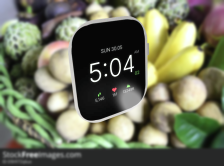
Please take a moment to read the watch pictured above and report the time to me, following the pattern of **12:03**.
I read **5:04**
